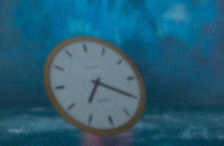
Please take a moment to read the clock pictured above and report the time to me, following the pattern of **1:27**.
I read **7:20**
